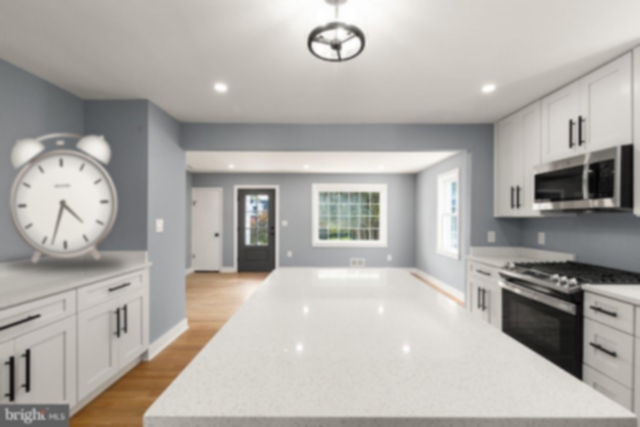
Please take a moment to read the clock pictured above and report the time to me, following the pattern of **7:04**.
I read **4:33**
